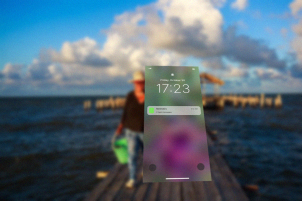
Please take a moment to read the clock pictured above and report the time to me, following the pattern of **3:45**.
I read **17:23**
